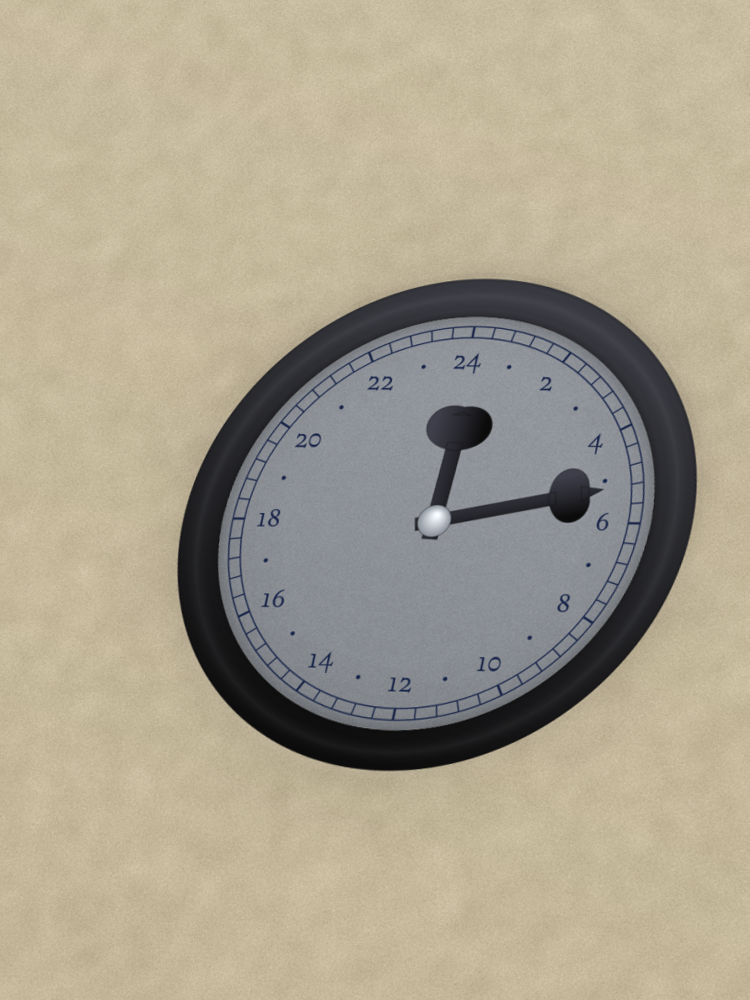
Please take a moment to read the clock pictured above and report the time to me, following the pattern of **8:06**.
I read **0:13**
